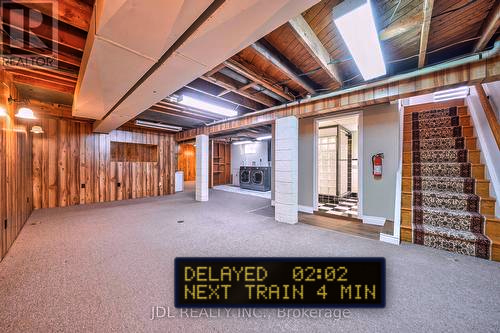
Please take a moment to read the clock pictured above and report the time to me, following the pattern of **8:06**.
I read **2:02**
